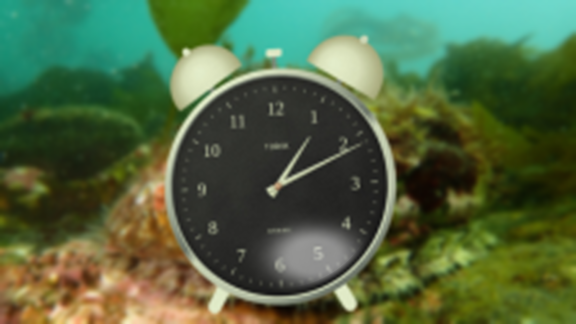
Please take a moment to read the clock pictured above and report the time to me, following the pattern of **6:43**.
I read **1:11**
